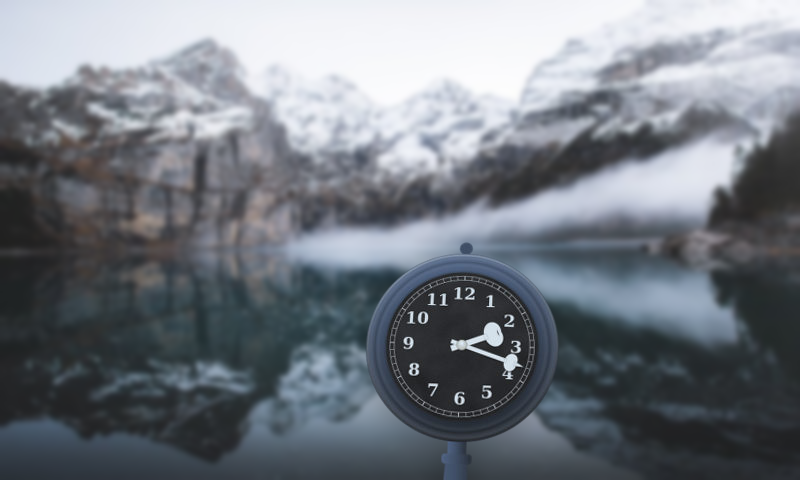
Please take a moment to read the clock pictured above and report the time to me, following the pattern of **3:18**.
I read **2:18**
